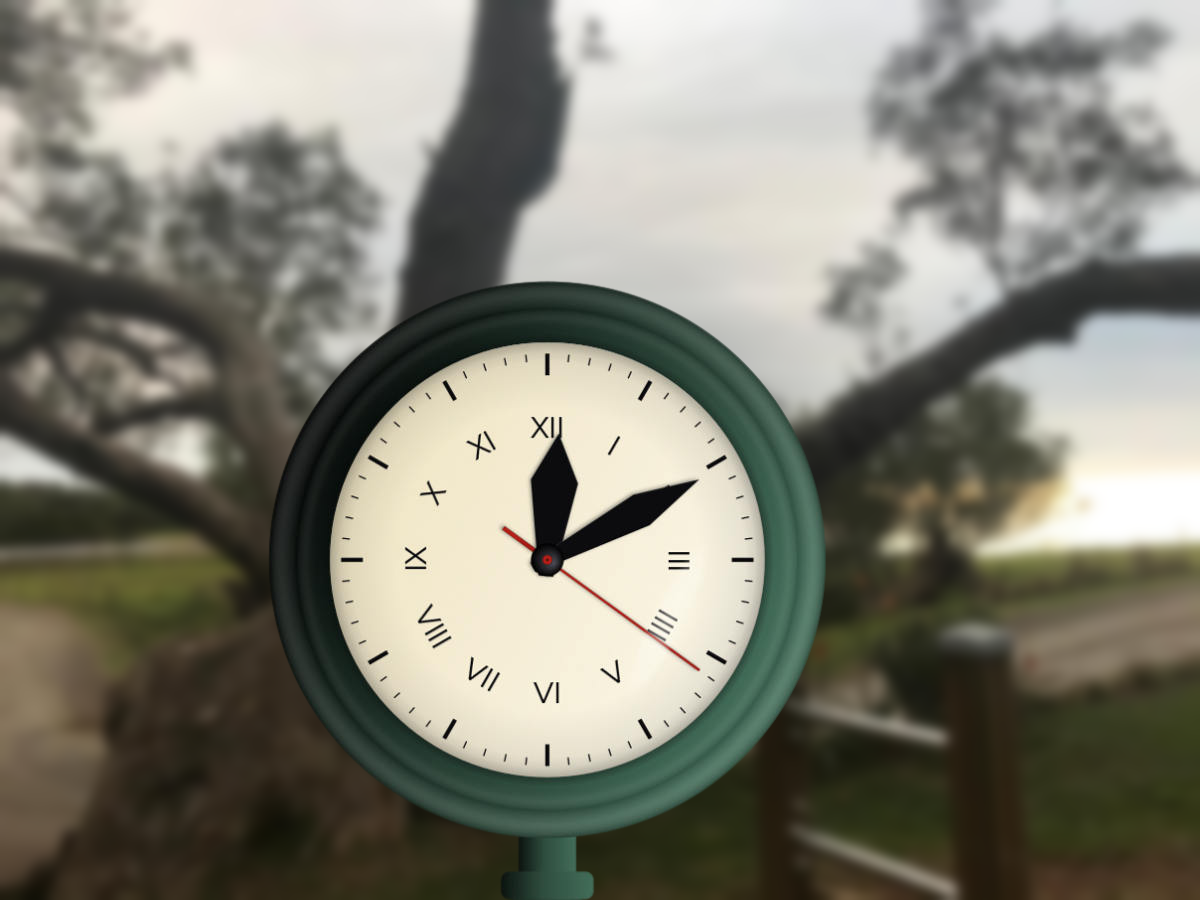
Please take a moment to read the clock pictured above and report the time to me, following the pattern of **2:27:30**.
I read **12:10:21**
